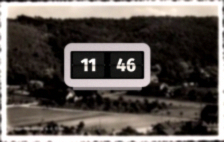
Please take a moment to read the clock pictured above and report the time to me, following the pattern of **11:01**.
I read **11:46**
